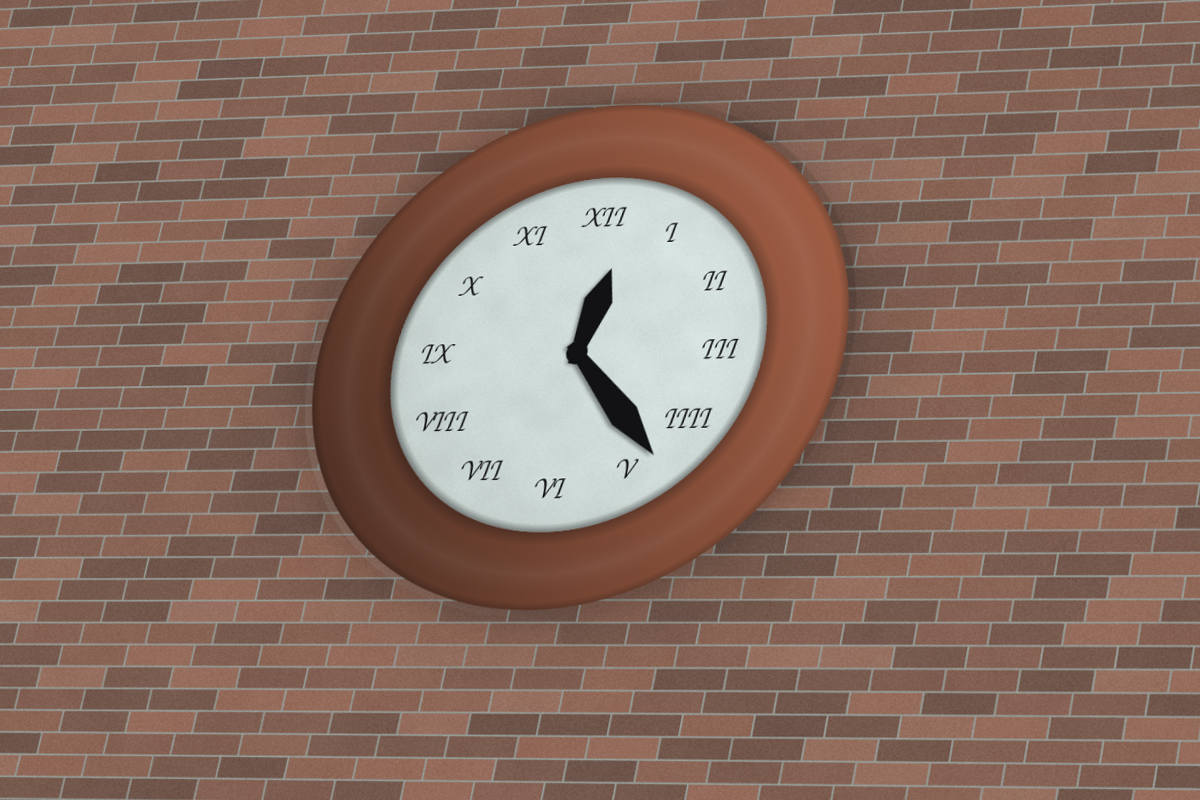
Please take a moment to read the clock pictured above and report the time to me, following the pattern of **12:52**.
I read **12:23**
